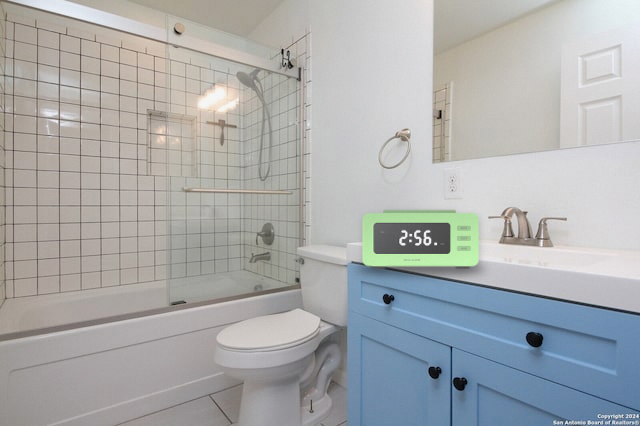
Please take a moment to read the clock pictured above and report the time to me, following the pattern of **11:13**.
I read **2:56**
